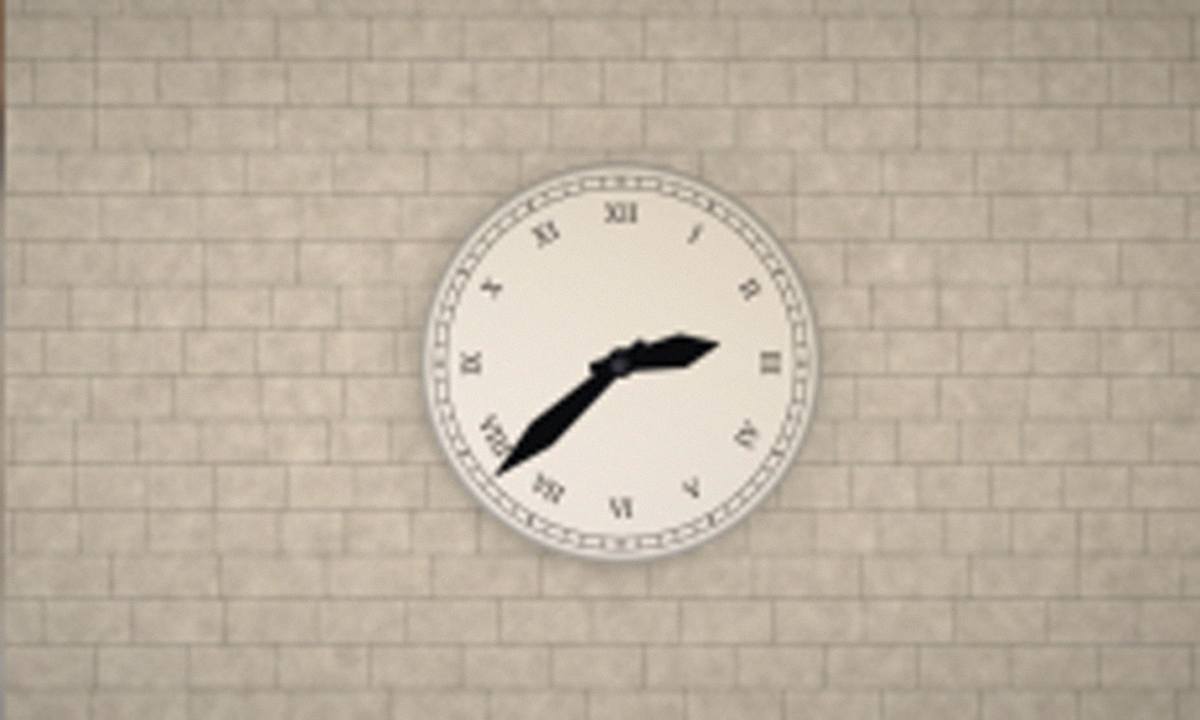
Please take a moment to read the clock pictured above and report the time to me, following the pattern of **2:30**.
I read **2:38**
